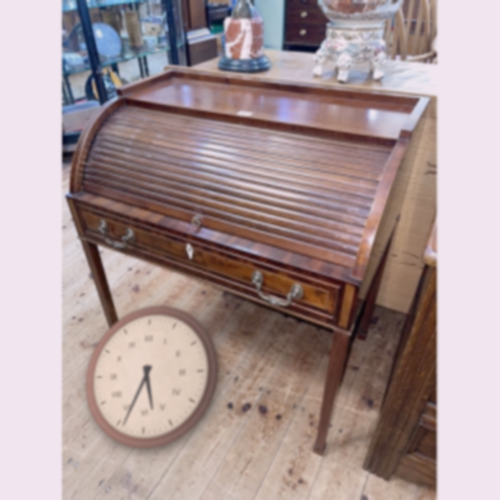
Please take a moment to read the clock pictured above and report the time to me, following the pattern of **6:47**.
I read **5:34**
